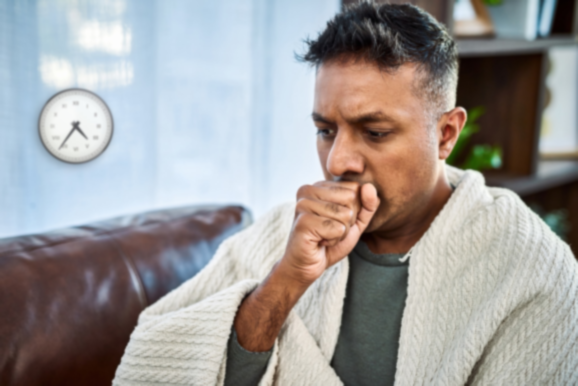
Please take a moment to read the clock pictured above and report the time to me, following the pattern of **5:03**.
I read **4:36**
